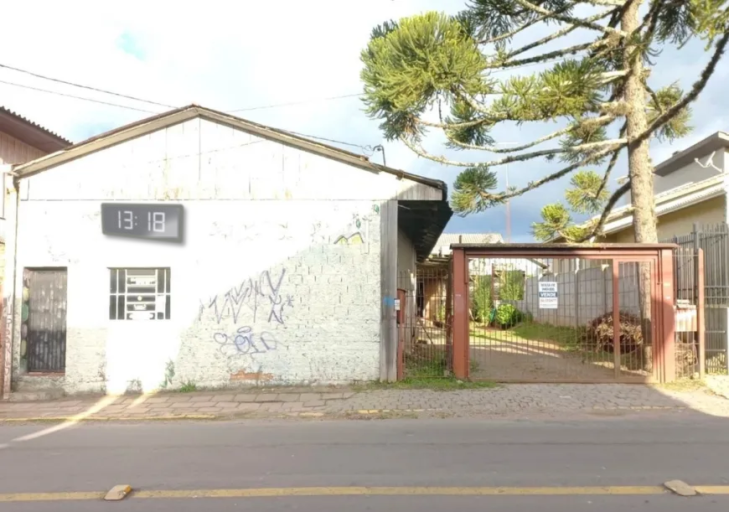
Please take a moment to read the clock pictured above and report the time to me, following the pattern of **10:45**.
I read **13:18**
